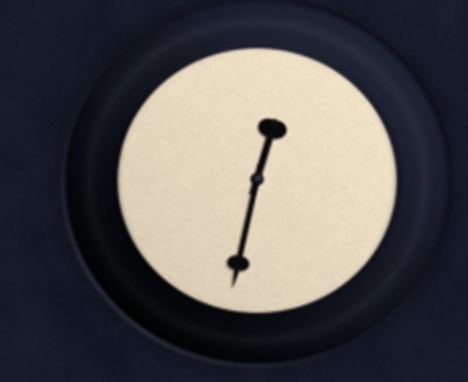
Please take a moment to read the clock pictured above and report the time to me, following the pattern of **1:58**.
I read **12:32**
